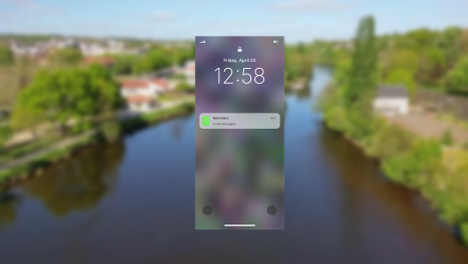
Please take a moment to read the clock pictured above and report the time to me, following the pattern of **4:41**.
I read **12:58**
